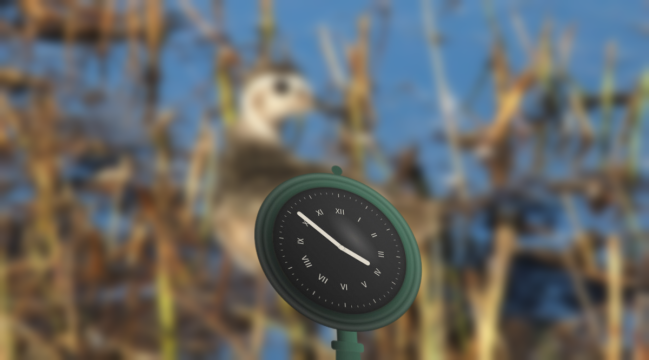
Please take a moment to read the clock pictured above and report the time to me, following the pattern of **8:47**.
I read **3:51**
